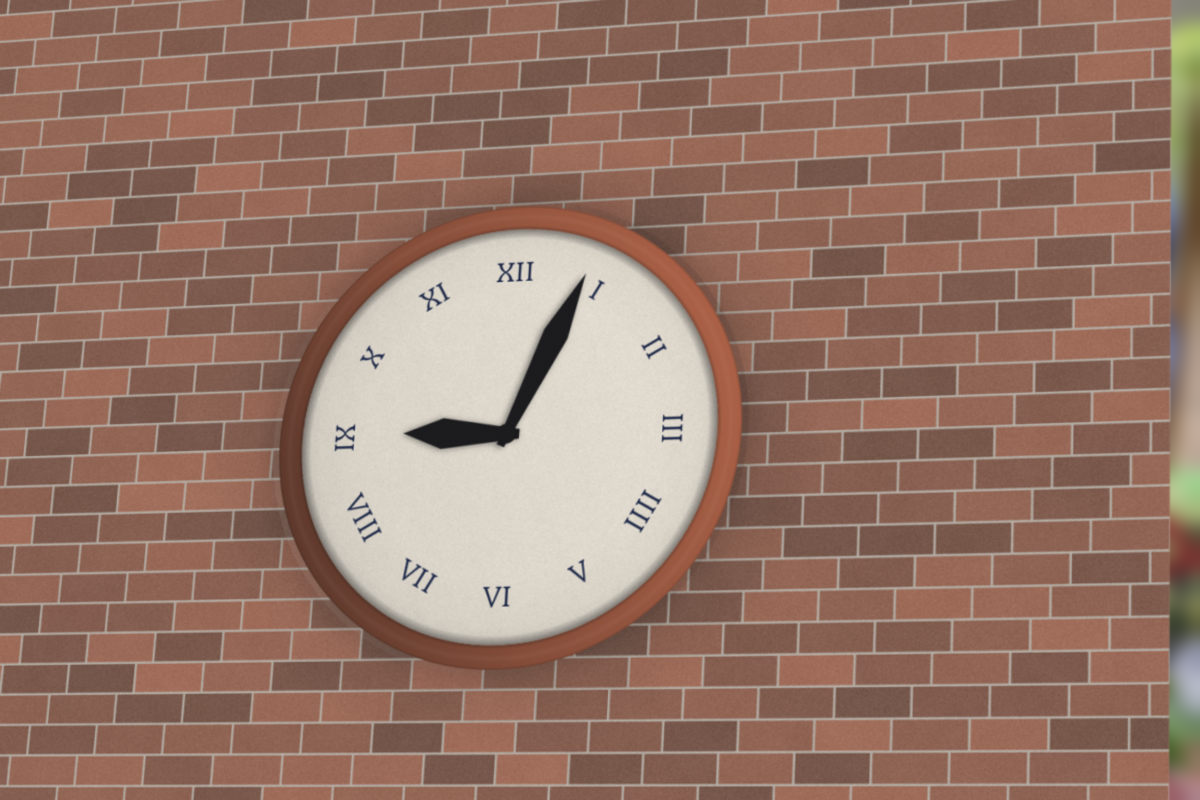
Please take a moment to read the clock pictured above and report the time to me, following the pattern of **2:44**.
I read **9:04**
